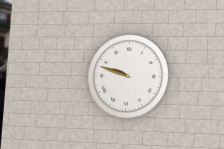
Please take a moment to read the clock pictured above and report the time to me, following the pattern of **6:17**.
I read **9:48**
